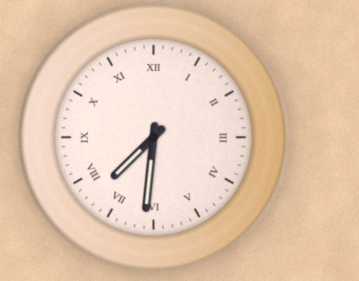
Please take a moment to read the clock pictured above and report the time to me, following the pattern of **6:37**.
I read **7:31**
